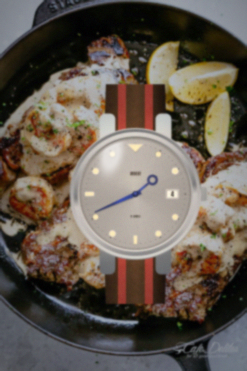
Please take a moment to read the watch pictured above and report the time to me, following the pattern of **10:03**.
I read **1:41**
